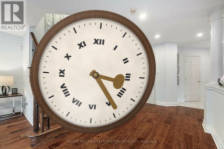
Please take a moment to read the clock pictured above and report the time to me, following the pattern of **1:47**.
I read **3:24**
